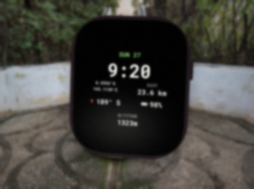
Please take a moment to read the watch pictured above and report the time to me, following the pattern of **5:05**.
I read **9:20**
